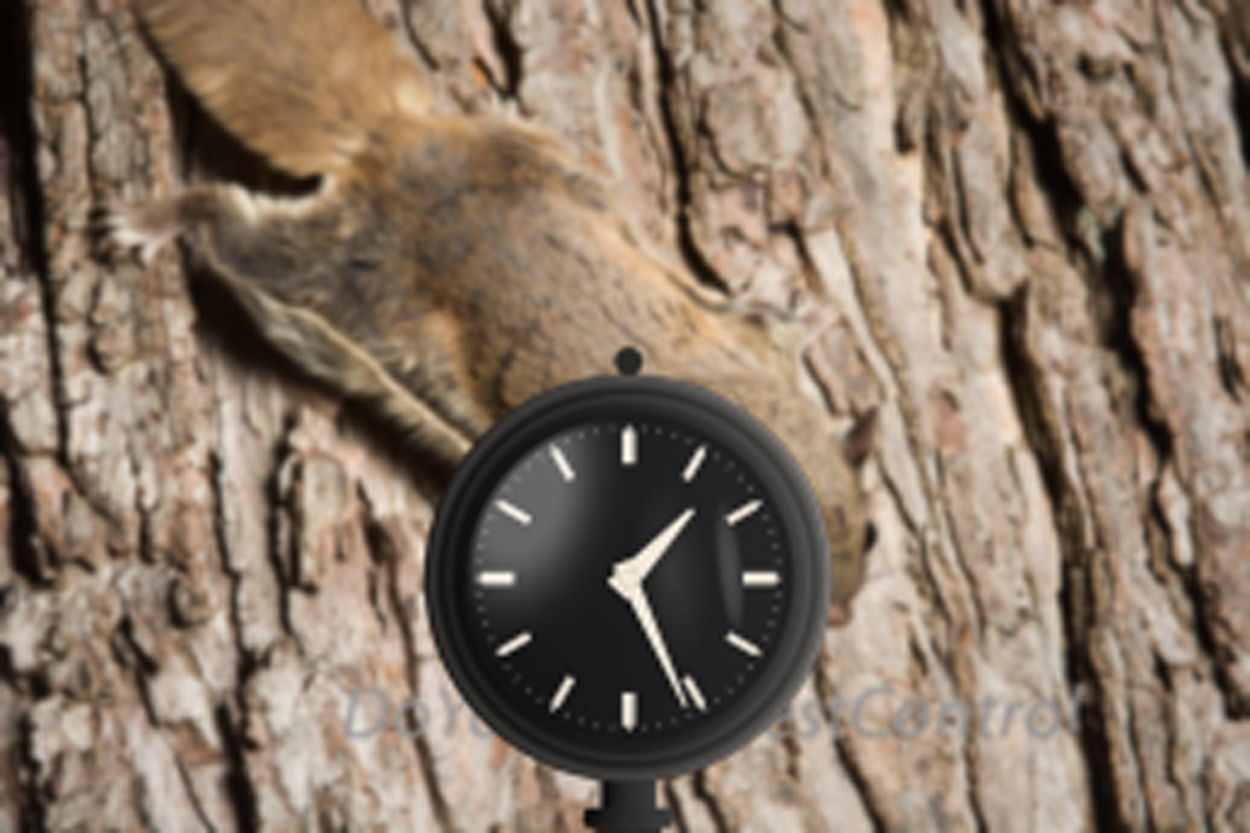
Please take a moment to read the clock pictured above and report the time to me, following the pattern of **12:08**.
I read **1:26**
